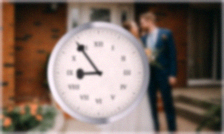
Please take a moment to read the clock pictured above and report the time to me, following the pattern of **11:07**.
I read **8:54**
